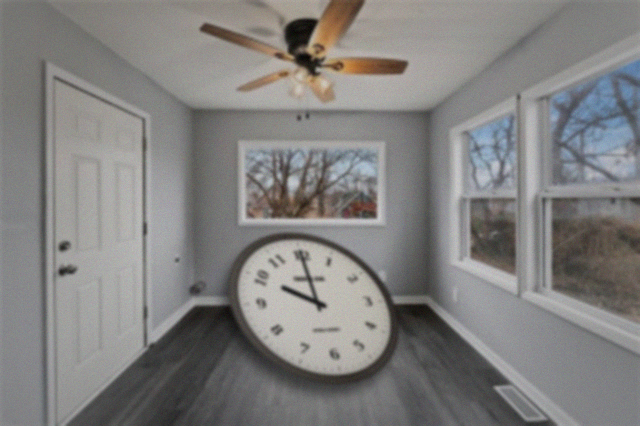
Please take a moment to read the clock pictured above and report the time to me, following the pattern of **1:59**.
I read **10:00**
